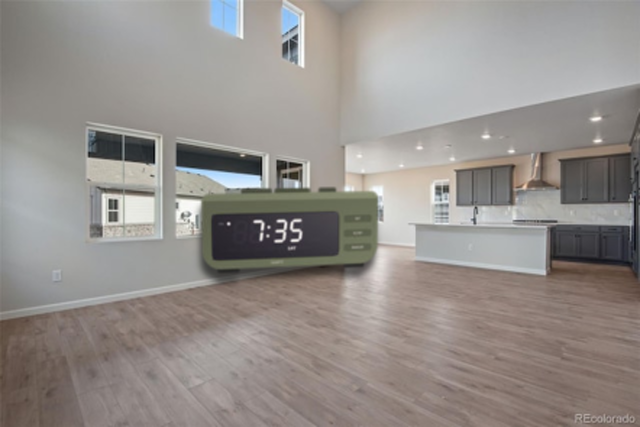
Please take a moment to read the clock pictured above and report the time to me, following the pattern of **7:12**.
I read **7:35**
